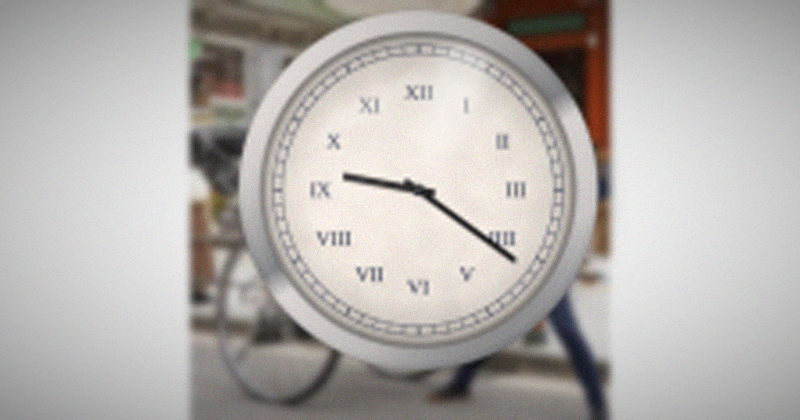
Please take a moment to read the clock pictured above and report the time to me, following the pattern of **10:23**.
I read **9:21**
